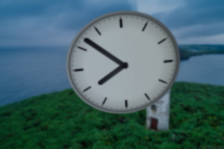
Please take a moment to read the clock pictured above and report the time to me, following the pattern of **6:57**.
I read **7:52**
